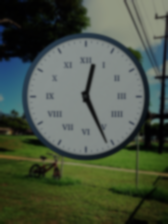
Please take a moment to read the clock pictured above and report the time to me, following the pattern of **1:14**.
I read **12:26**
